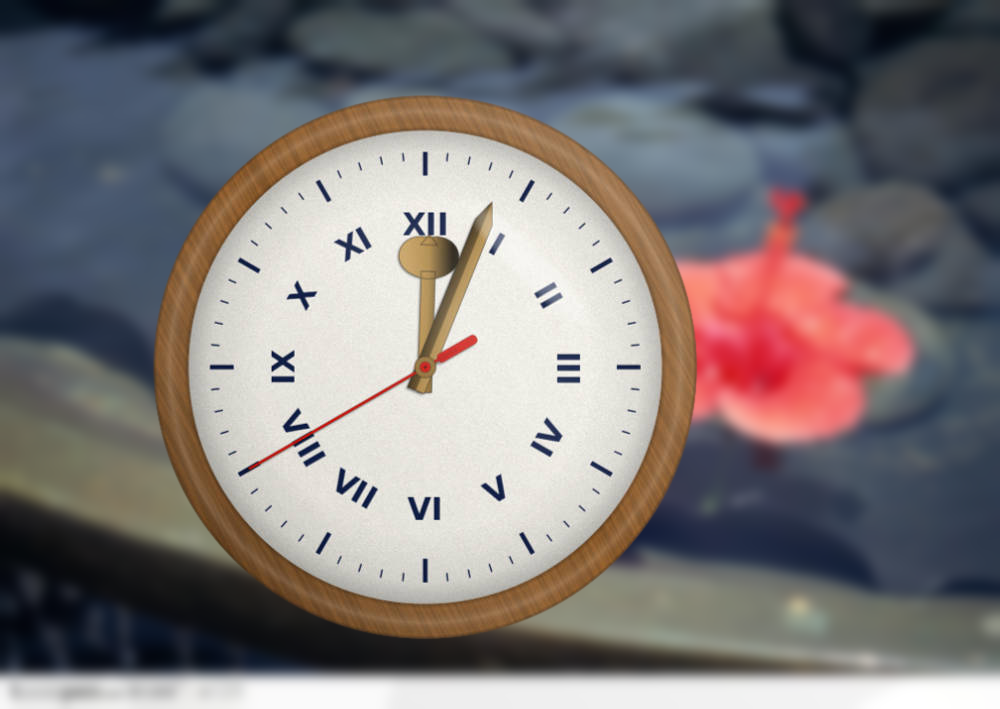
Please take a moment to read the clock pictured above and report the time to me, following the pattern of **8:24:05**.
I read **12:03:40**
